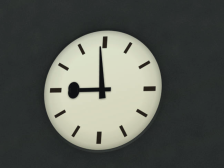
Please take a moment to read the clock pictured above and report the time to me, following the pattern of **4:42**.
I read **8:59**
